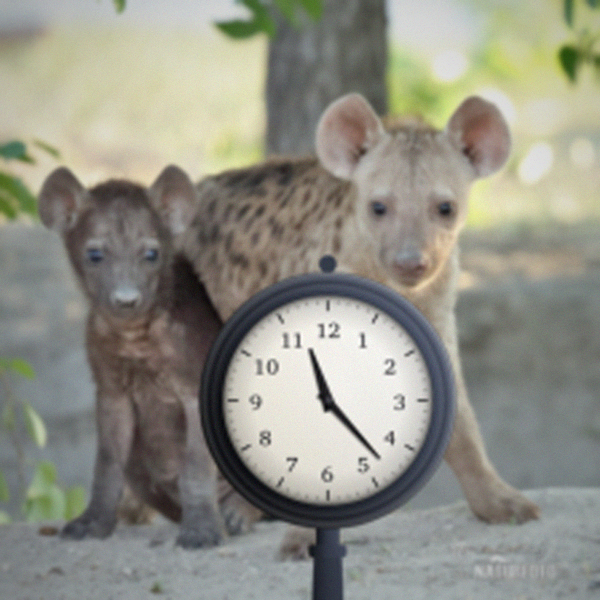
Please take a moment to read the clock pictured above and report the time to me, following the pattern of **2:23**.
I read **11:23**
